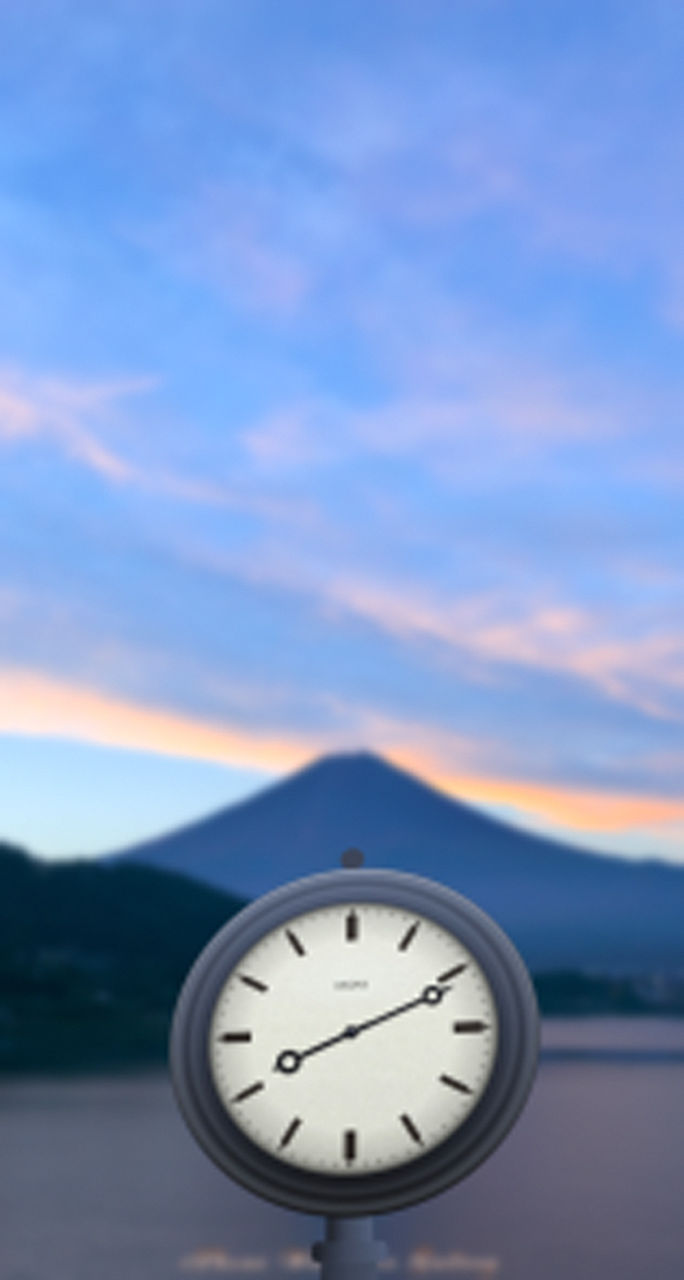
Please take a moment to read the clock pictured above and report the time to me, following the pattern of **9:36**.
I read **8:11**
